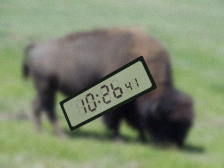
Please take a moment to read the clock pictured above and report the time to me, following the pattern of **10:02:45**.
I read **10:26:41**
